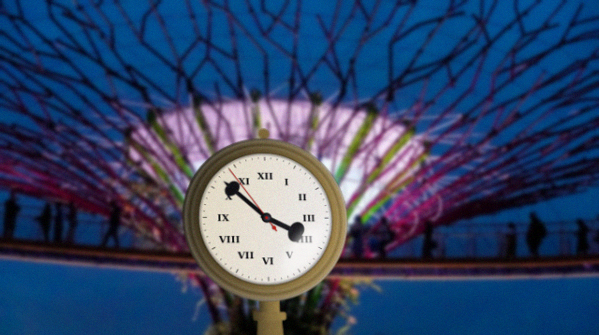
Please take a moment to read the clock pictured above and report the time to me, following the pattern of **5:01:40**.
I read **3:51:54**
